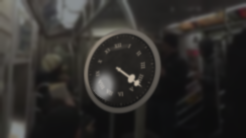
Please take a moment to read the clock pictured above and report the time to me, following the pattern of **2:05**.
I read **4:22**
